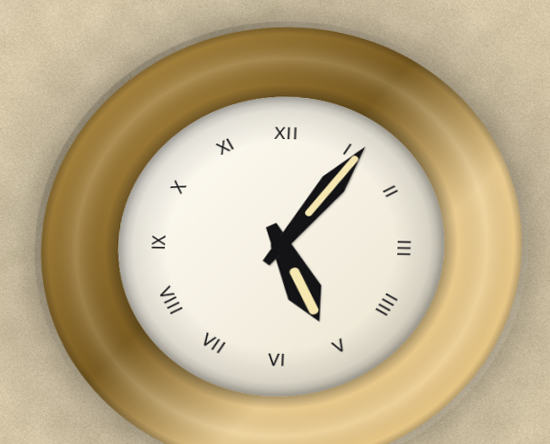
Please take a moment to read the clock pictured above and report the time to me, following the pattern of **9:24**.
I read **5:06**
